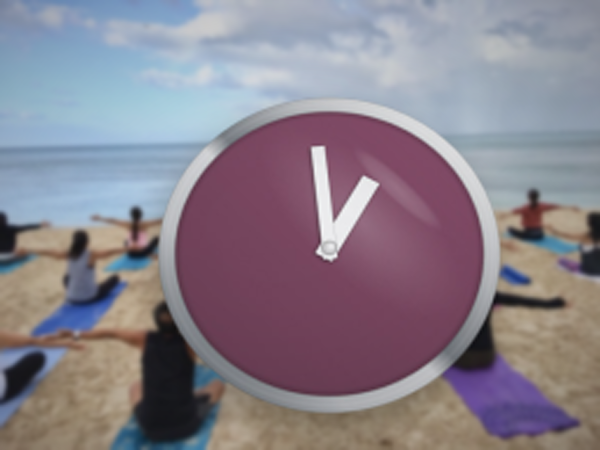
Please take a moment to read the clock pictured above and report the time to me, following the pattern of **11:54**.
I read **12:59**
